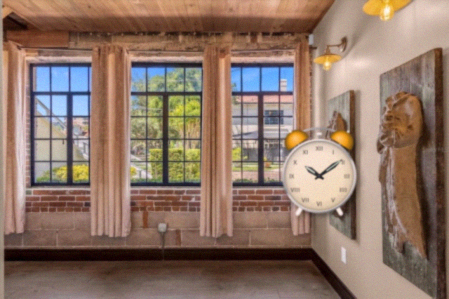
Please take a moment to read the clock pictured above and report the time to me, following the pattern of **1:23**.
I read **10:09**
